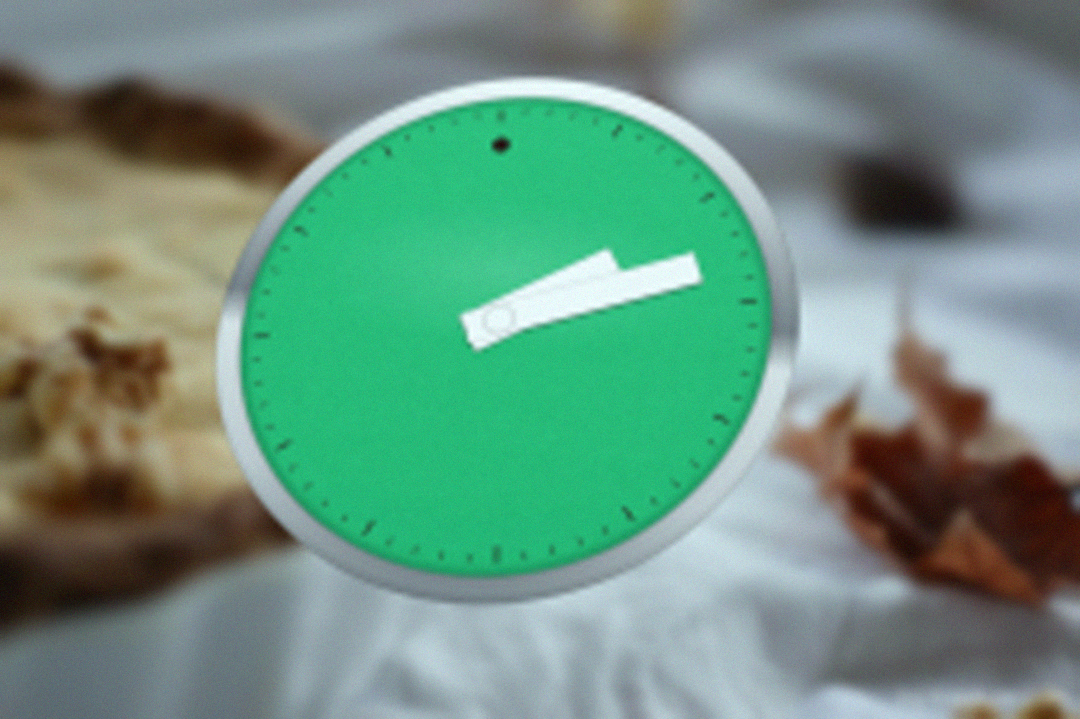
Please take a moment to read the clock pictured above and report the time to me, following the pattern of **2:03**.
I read **2:13**
